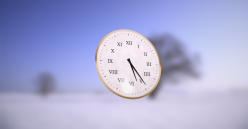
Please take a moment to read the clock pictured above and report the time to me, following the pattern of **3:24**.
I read **5:24**
